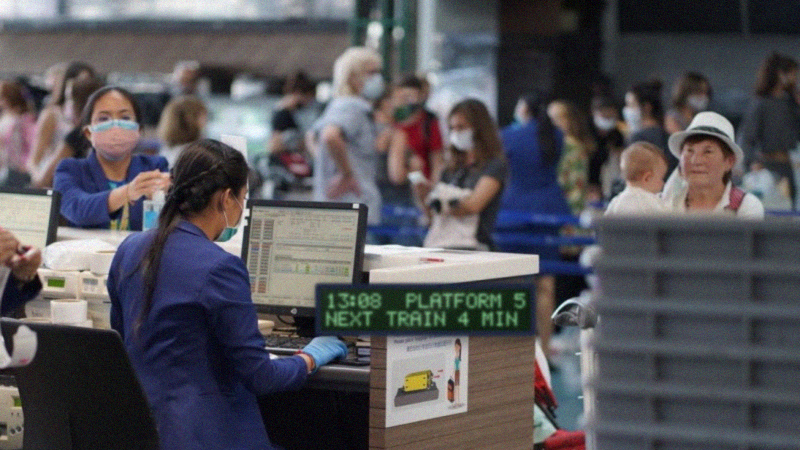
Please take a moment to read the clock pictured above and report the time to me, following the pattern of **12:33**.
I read **13:08**
